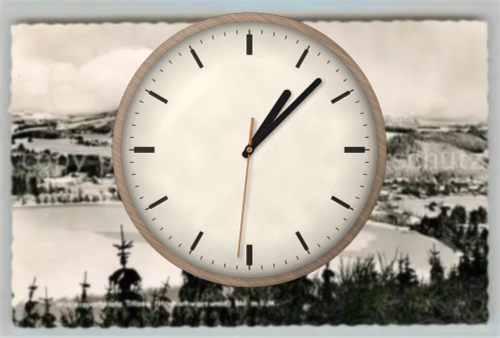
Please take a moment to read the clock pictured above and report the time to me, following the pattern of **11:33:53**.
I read **1:07:31**
